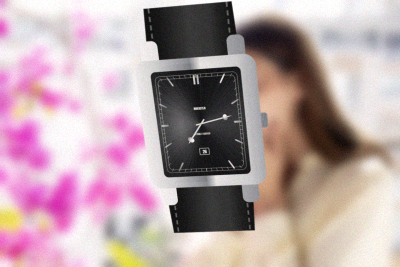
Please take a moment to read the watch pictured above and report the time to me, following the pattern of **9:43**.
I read **7:13**
